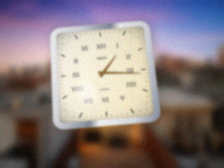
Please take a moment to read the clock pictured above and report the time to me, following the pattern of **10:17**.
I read **1:16**
